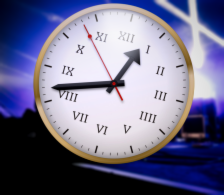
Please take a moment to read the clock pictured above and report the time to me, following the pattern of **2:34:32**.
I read **12:41:53**
